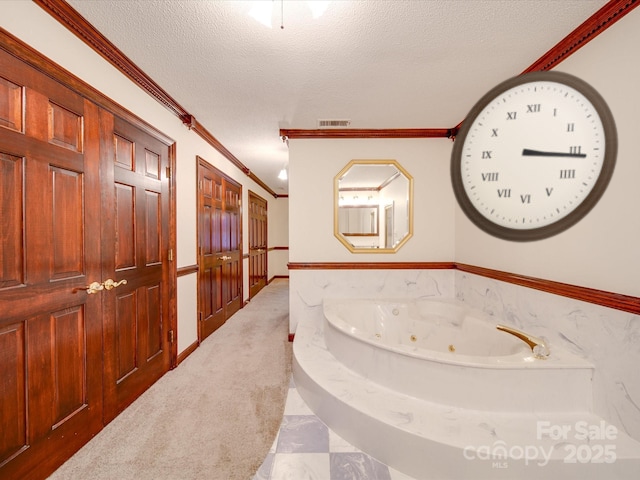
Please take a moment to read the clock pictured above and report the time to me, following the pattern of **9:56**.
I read **3:16**
